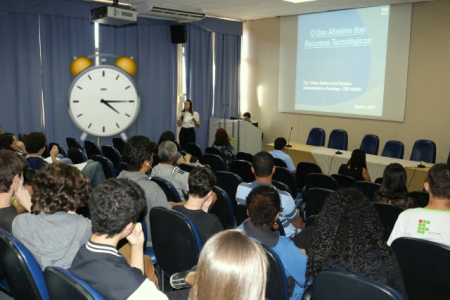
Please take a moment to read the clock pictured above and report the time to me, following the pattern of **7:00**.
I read **4:15**
